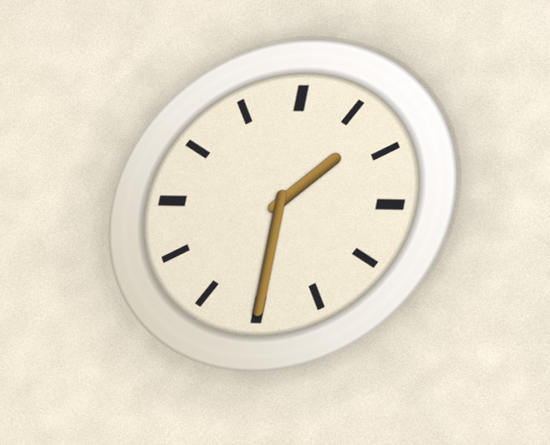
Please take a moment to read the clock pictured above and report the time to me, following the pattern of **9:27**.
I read **1:30**
